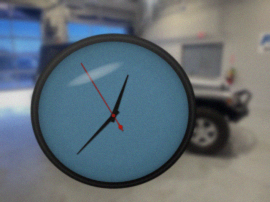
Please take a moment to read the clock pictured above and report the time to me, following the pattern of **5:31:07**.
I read **12:36:55**
